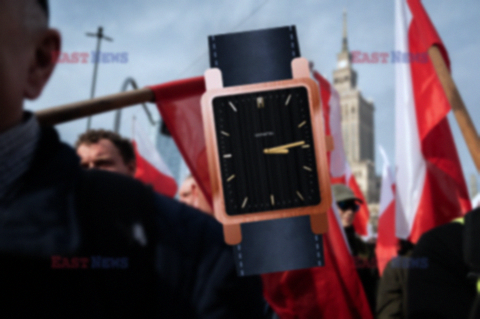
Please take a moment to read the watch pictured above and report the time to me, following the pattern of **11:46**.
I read **3:14**
